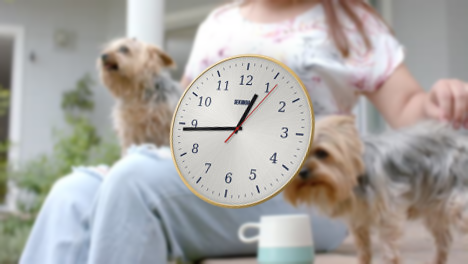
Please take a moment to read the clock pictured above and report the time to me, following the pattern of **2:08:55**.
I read **12:44:06**
